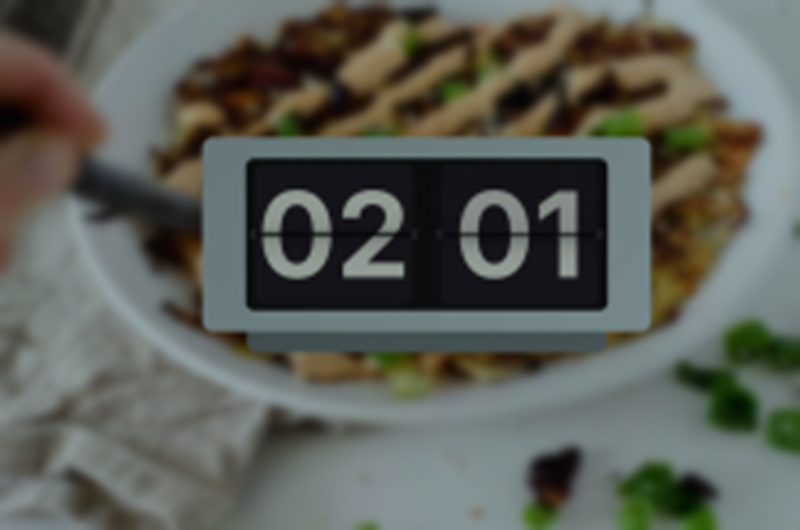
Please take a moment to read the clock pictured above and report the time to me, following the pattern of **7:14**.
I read **2:01**
